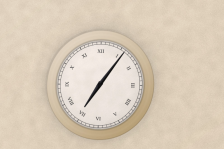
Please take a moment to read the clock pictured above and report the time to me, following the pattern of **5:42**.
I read **7:06**
